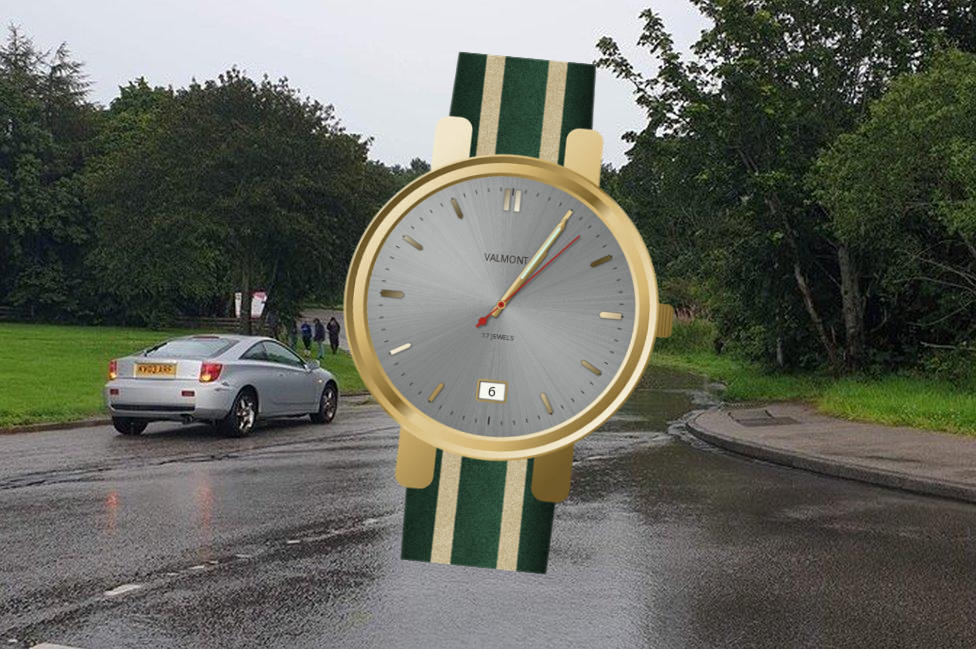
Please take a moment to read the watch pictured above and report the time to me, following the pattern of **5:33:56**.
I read **1:05:07**
